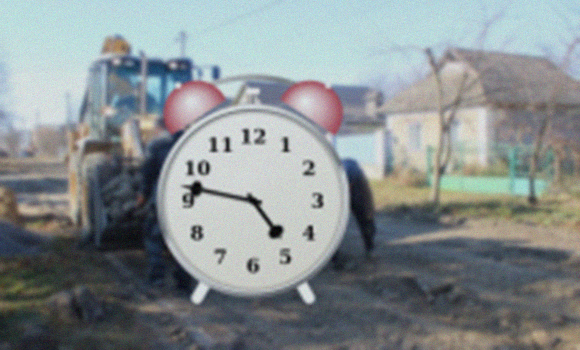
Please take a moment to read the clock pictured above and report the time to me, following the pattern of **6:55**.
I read **4:47**
